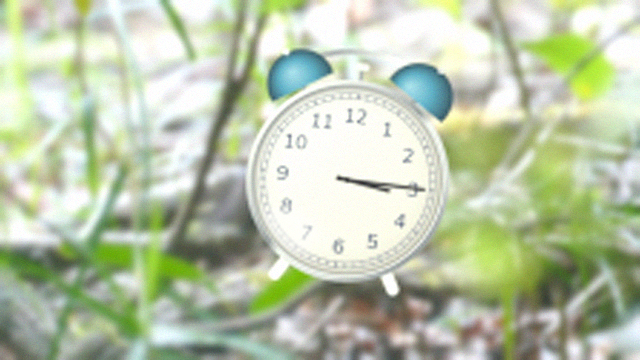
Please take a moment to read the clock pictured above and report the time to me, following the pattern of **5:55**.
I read **3:15**
